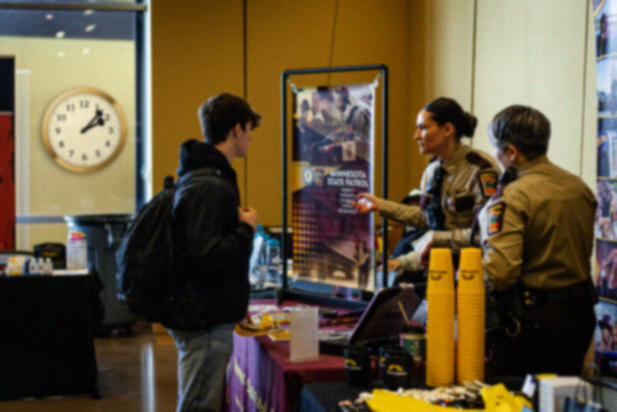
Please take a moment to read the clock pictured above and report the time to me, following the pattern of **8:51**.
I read **2:07**
